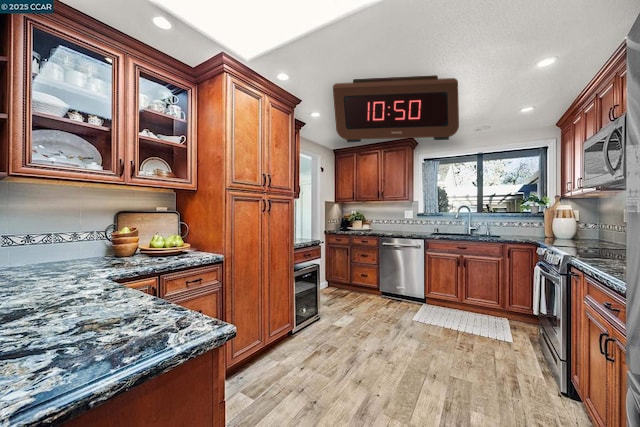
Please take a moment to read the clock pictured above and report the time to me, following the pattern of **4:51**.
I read **10:50**
